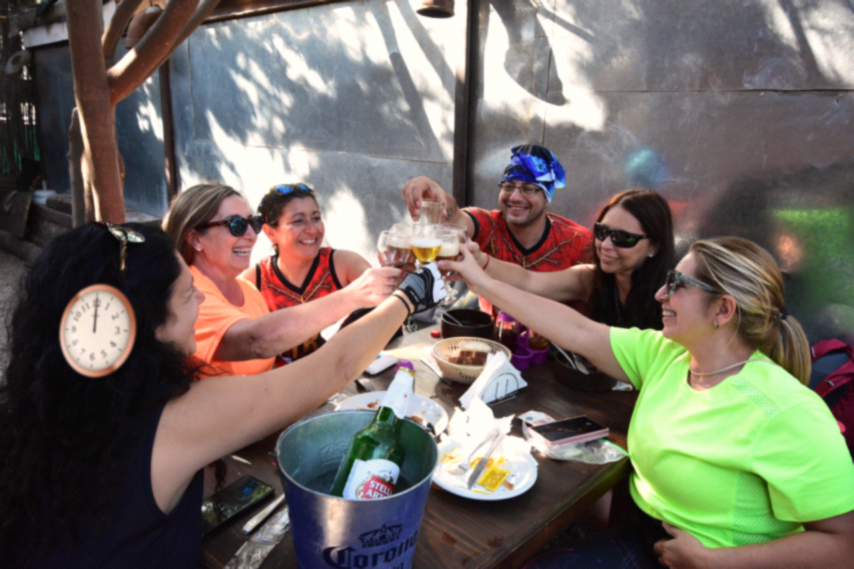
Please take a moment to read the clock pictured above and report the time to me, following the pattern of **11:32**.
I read **12:00**
